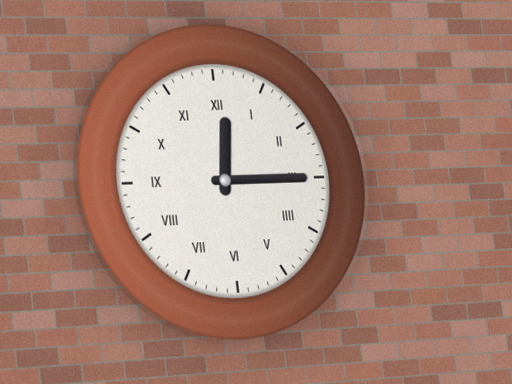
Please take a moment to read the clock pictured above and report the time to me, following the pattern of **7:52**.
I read **12:15**
